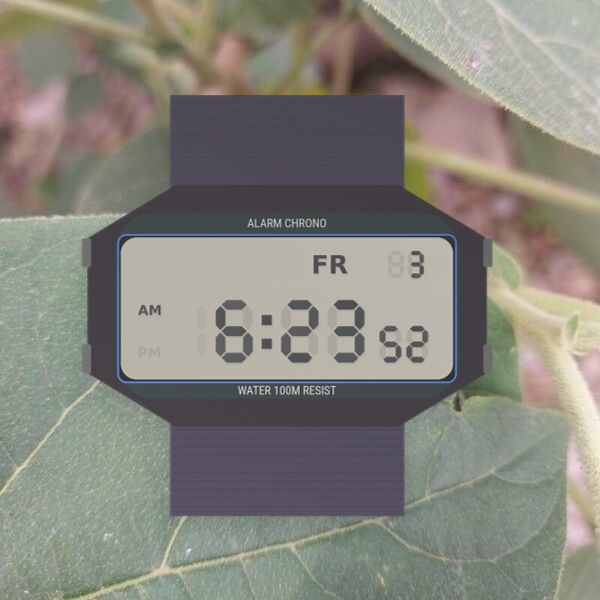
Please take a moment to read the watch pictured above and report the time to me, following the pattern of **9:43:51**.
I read **6:23:52**
